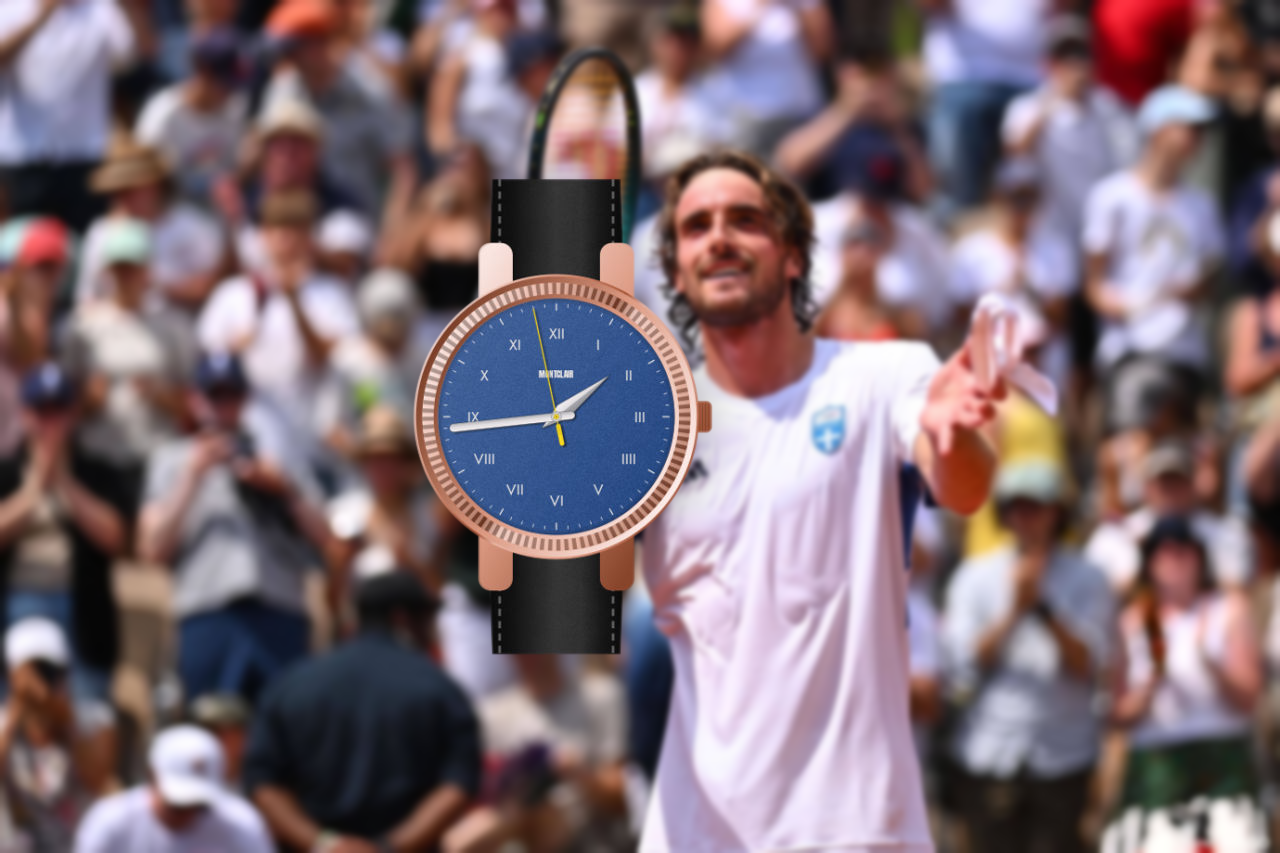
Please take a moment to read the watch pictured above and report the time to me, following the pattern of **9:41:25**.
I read **1:43:58**
